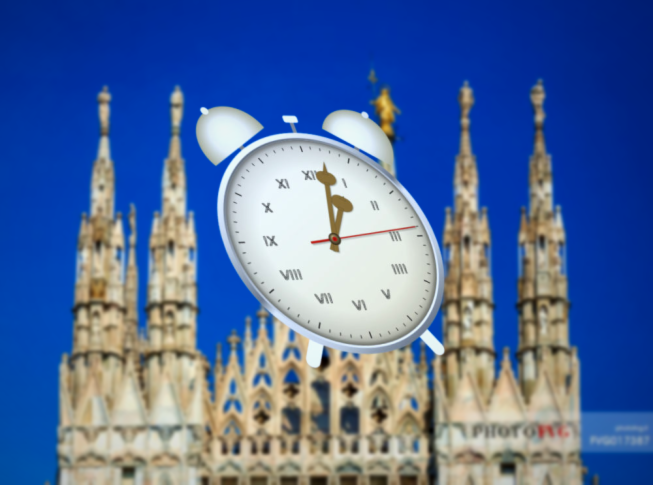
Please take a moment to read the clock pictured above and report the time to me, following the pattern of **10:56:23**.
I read **1:02:14**
